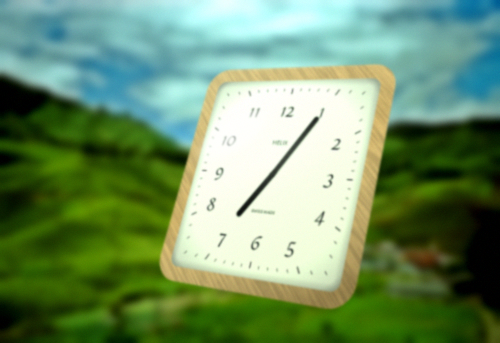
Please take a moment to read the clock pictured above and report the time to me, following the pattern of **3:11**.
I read **7:05**
